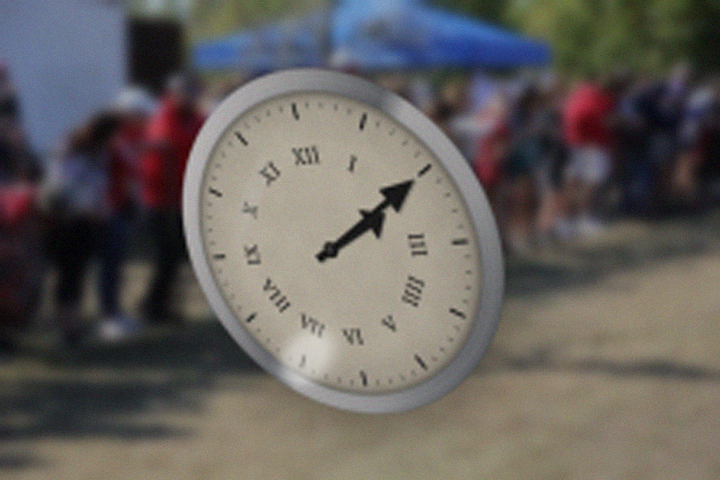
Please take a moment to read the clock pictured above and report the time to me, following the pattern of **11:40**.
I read **2:10**
